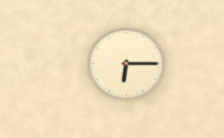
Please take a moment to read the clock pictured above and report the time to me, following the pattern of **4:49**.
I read **6:15**
